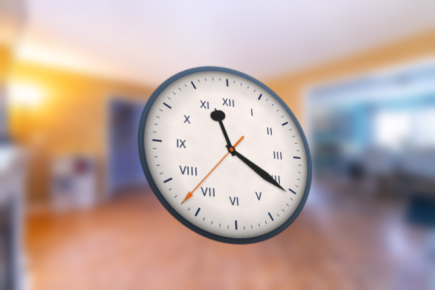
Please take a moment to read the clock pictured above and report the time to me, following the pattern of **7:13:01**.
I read **11:20:37**
